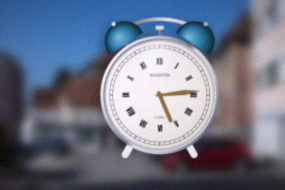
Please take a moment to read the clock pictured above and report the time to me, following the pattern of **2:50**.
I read **5:14**
